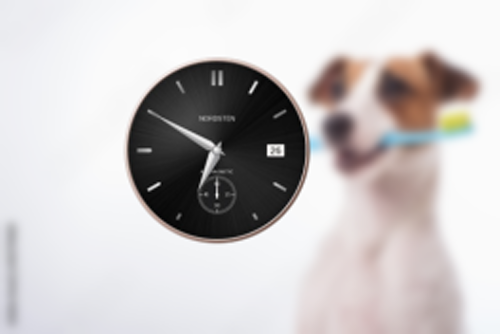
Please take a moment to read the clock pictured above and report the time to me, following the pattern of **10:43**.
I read **6:50**
